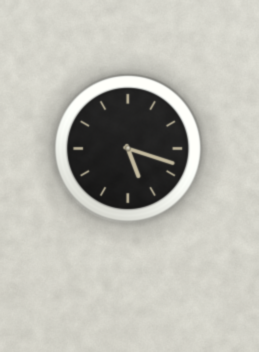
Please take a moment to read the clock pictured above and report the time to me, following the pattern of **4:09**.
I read **5:18**
